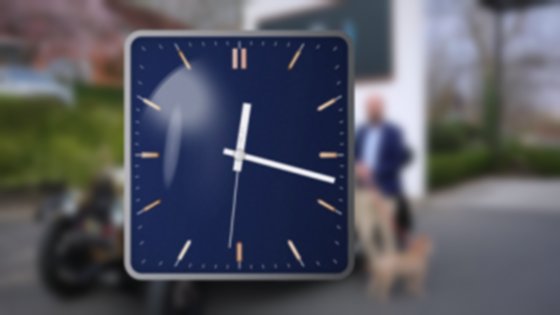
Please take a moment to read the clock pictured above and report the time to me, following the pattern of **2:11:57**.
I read **12:17:31**
